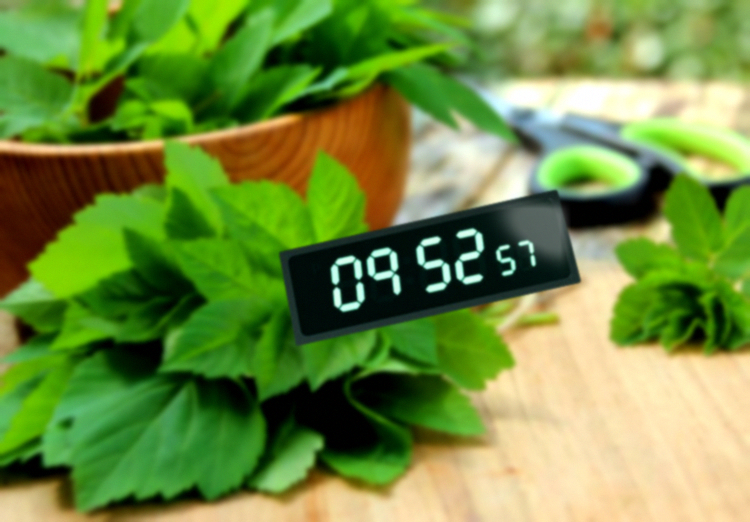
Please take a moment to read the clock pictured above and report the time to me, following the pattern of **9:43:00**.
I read **9:52:57**
